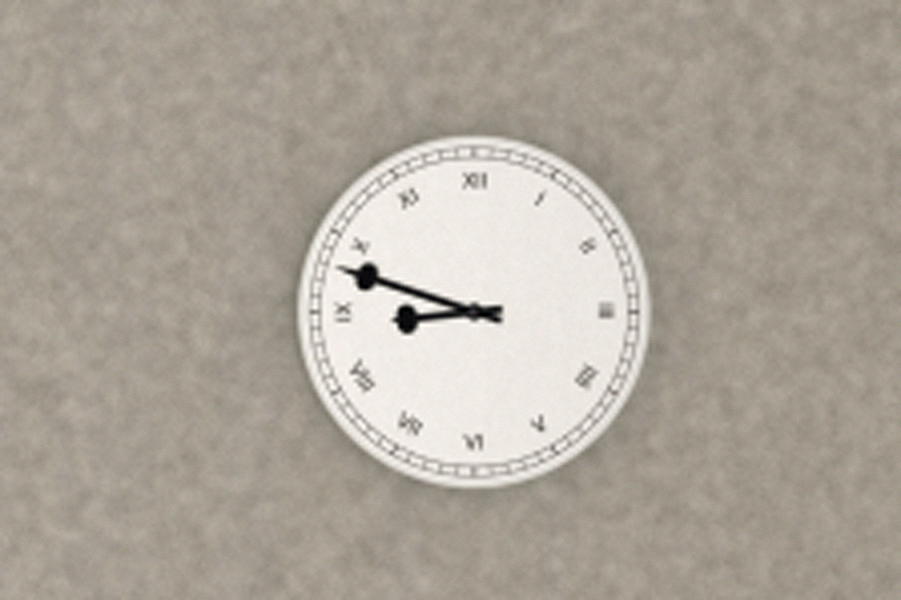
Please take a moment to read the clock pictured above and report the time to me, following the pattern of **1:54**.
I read **8:48**
